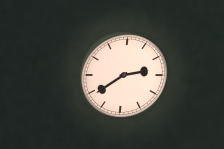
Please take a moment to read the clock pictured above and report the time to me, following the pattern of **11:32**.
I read **2:39**
